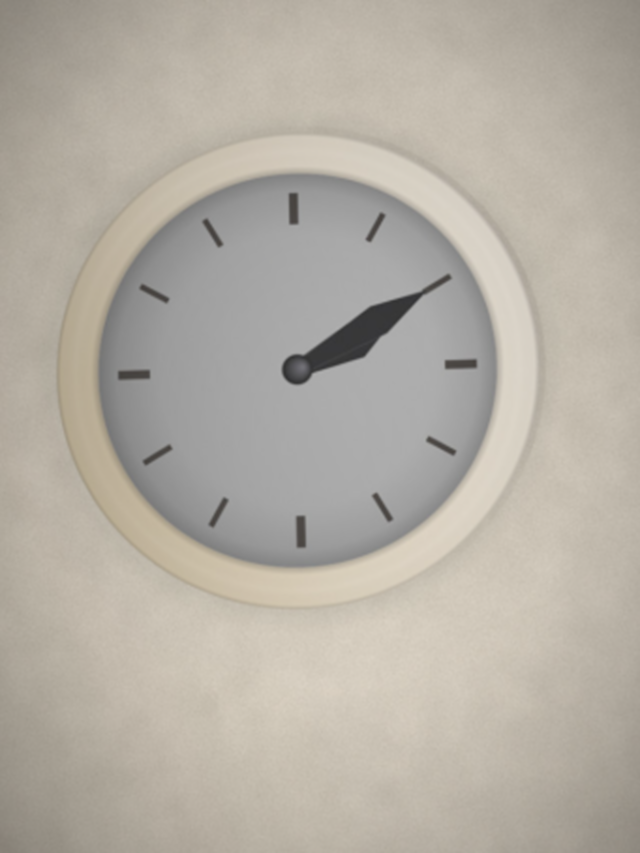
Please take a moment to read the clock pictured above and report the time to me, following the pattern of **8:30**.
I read **2:10**
